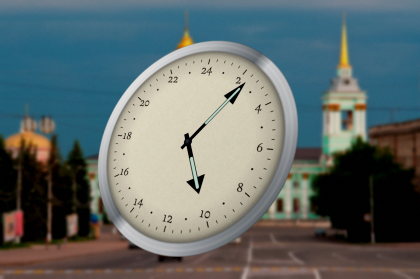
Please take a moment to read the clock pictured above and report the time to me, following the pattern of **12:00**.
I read **10:06**
